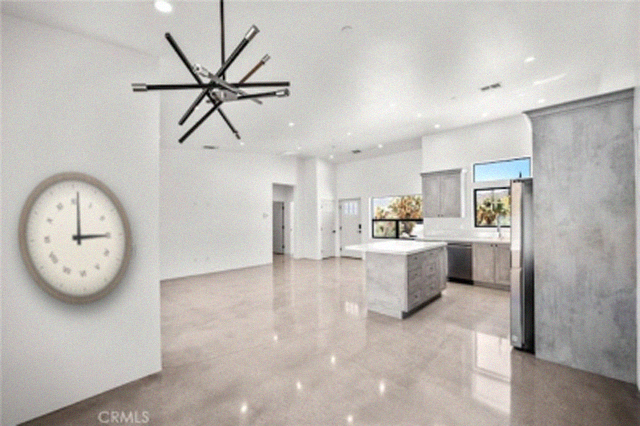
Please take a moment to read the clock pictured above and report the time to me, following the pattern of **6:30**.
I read **3:01**
